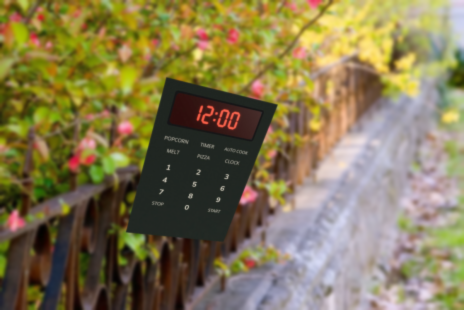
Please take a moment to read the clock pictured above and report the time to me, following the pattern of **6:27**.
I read **12:00**
